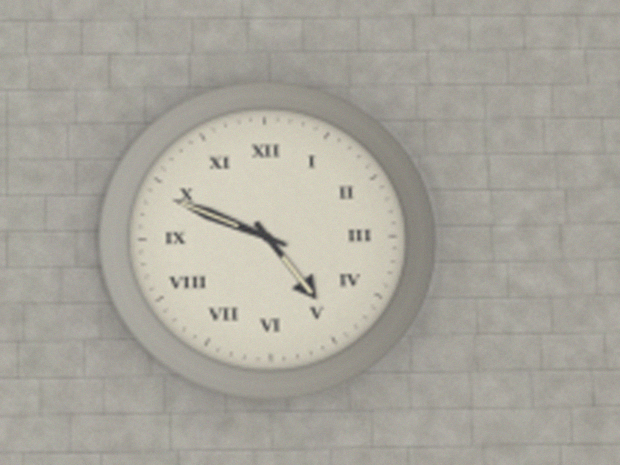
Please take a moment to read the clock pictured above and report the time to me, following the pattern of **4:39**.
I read **4:49**
